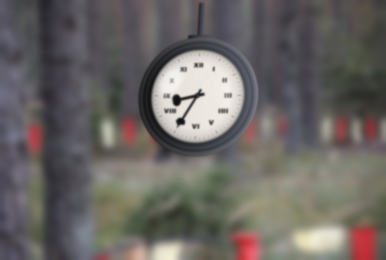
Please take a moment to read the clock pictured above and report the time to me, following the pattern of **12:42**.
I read **8:35**
